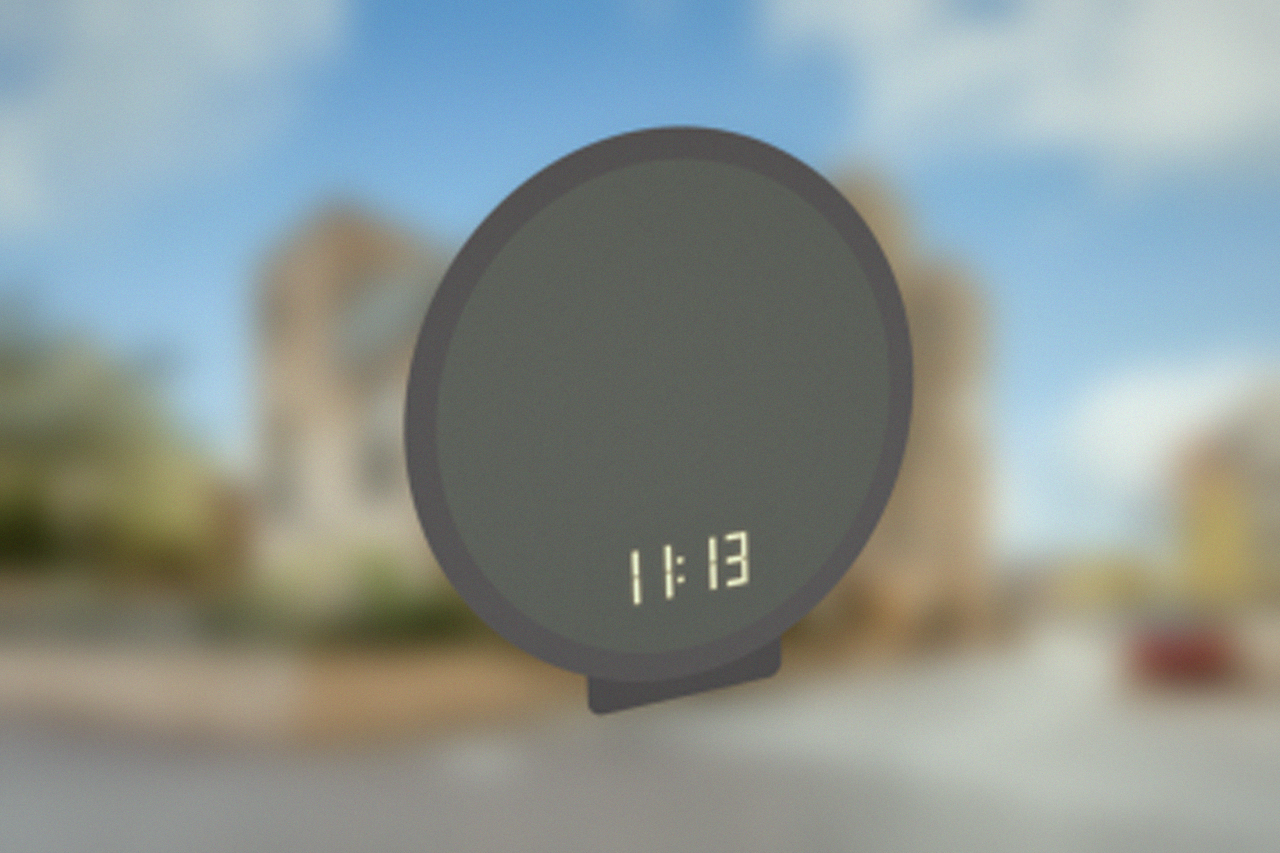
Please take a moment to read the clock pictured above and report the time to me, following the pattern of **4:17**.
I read **11:13**
